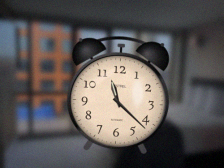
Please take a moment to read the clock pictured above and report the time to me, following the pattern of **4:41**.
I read **11:22**
